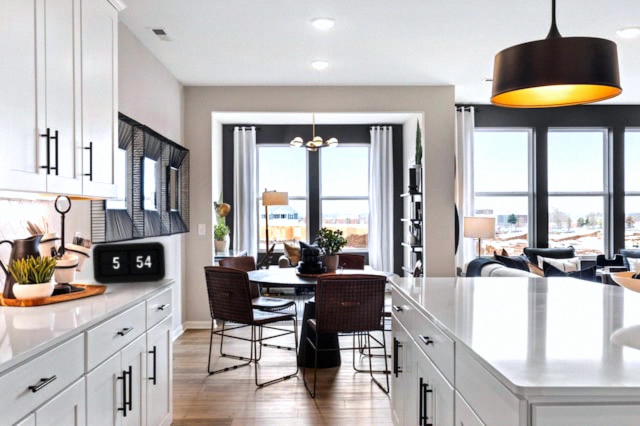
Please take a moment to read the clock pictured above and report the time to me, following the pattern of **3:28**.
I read **5:54**
